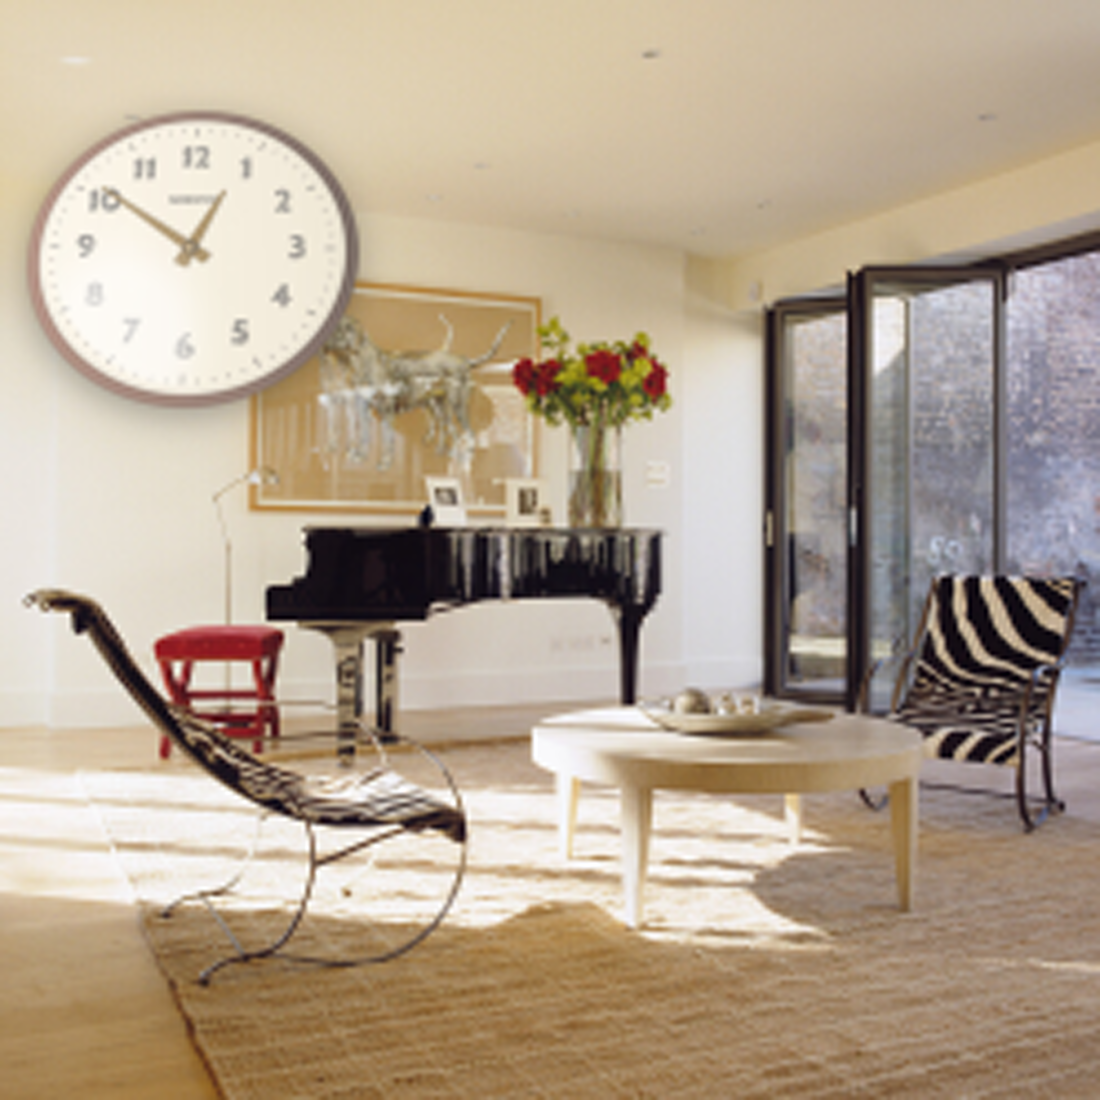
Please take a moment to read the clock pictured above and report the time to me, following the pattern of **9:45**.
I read **12:51**
